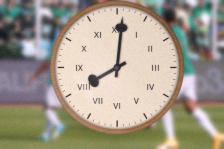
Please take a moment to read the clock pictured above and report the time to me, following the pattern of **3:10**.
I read **8:01**
